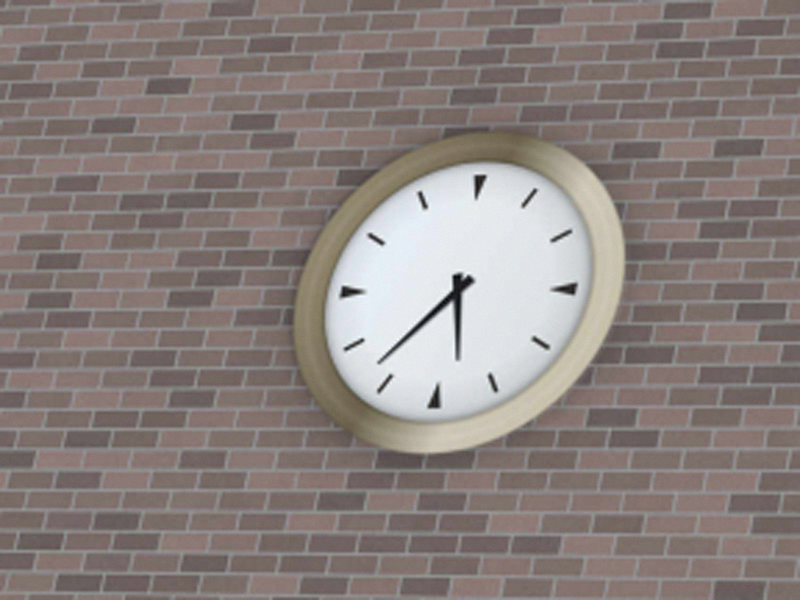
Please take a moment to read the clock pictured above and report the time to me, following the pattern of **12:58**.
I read **5:37**
